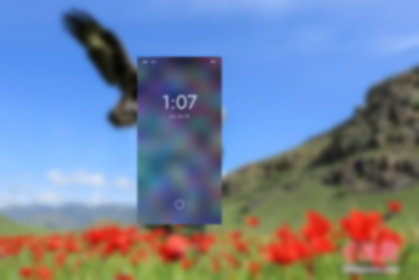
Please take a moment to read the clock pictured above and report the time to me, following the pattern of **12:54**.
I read **1:07**
